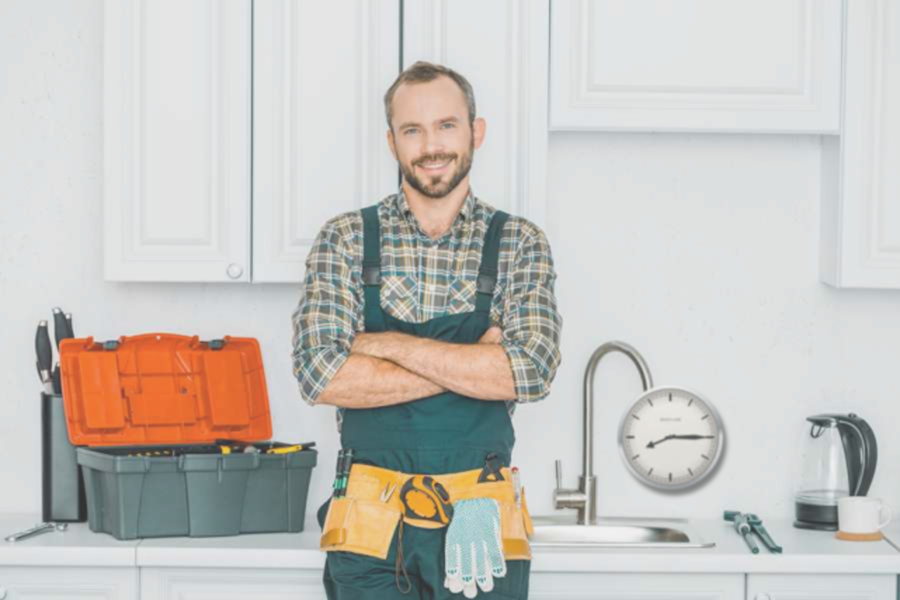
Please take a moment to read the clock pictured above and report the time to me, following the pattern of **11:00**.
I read **8:15**
